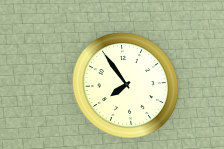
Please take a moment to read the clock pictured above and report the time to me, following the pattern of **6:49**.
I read **7:55**
